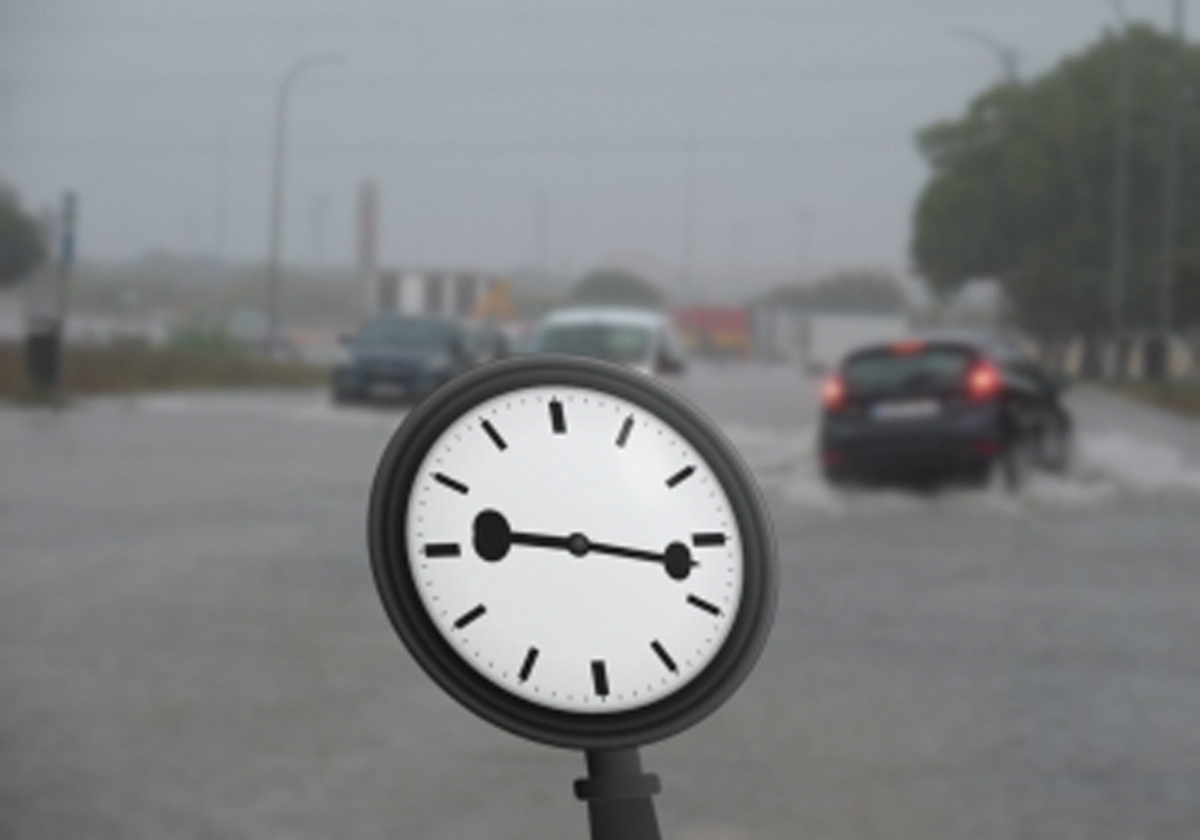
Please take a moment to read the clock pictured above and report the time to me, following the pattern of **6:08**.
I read **9:17**
